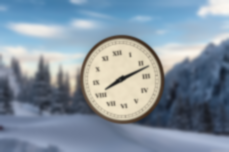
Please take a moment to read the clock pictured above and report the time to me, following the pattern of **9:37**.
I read **8:12**
